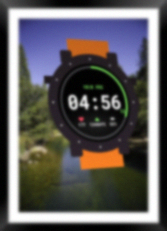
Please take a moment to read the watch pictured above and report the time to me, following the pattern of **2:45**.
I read **4:56**
